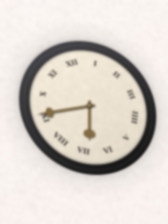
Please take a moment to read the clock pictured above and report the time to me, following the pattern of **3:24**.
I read **6:46**
